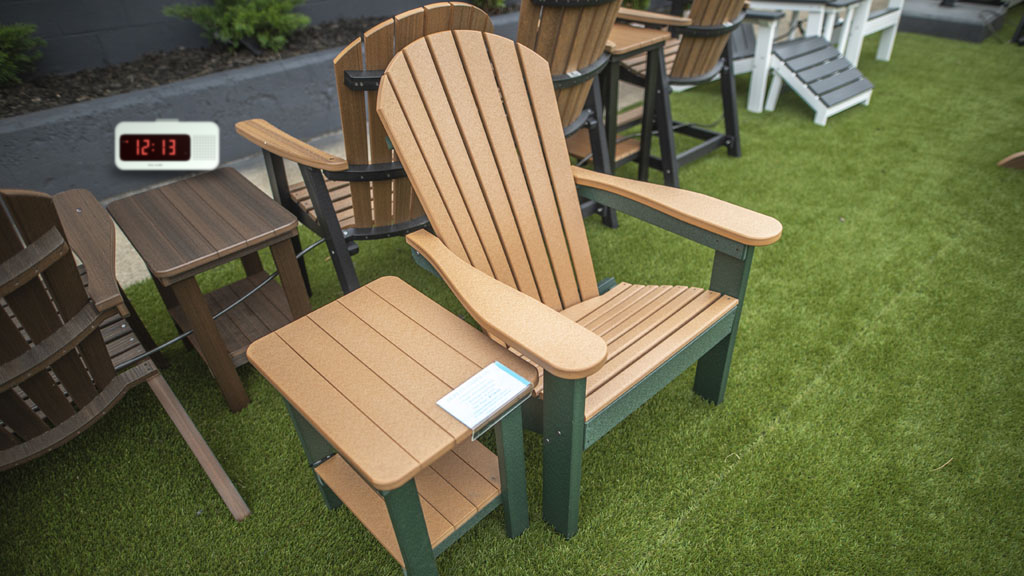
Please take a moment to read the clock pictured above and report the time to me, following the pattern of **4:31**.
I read **12:13**
